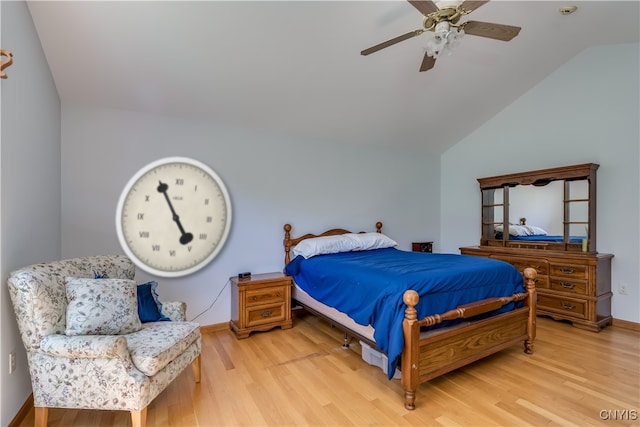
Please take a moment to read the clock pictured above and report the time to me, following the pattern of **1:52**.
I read **4:55**
